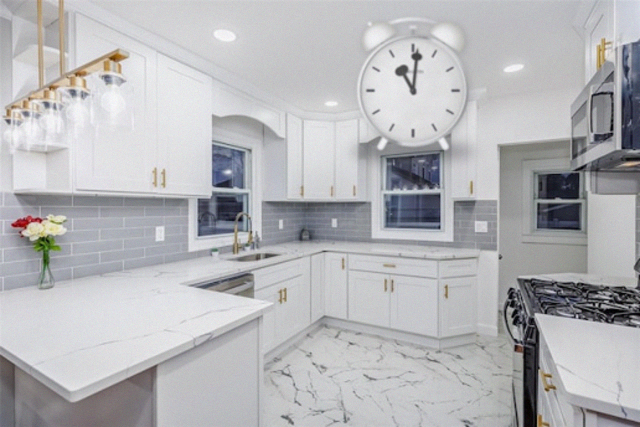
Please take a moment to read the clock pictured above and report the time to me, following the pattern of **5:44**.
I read **11:01**
